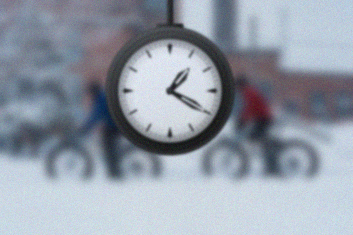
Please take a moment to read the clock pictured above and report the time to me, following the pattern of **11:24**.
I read **1:20**
